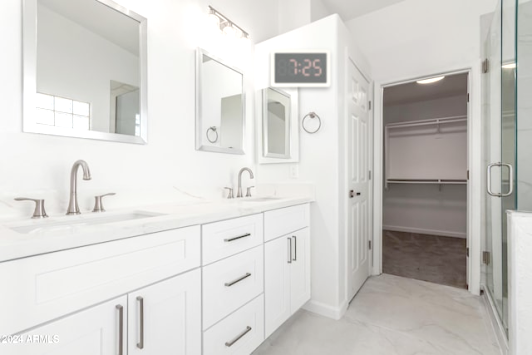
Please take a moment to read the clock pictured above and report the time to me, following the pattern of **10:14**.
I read **7:25**
